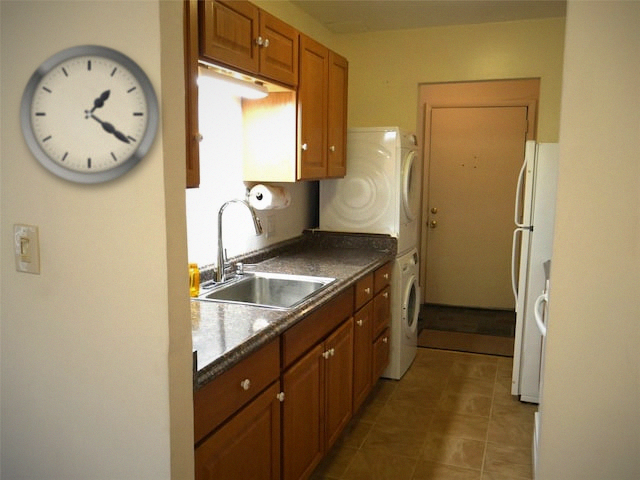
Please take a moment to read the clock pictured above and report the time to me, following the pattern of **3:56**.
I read **1:21**
